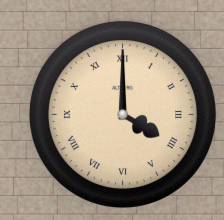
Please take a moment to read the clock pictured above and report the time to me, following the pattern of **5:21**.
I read **4:00**
